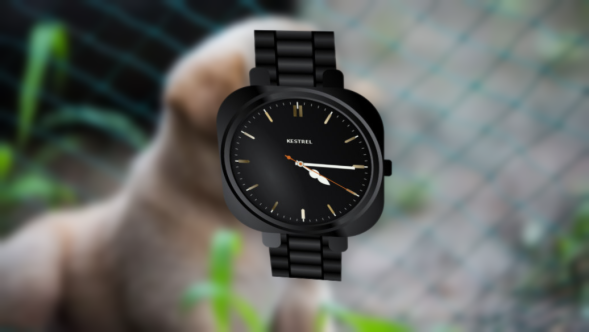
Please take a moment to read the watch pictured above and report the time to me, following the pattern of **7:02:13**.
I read **4:15:20**
